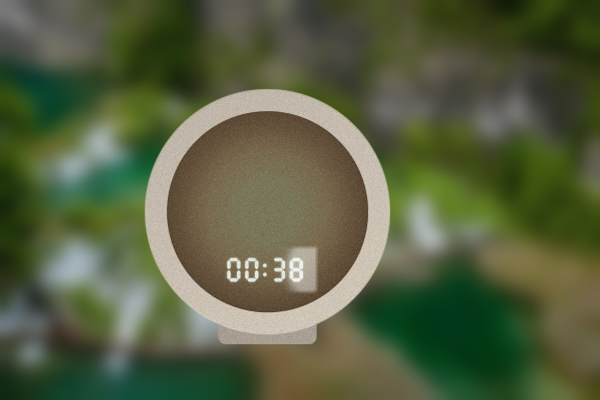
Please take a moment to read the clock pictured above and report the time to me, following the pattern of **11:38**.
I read **0:38**
